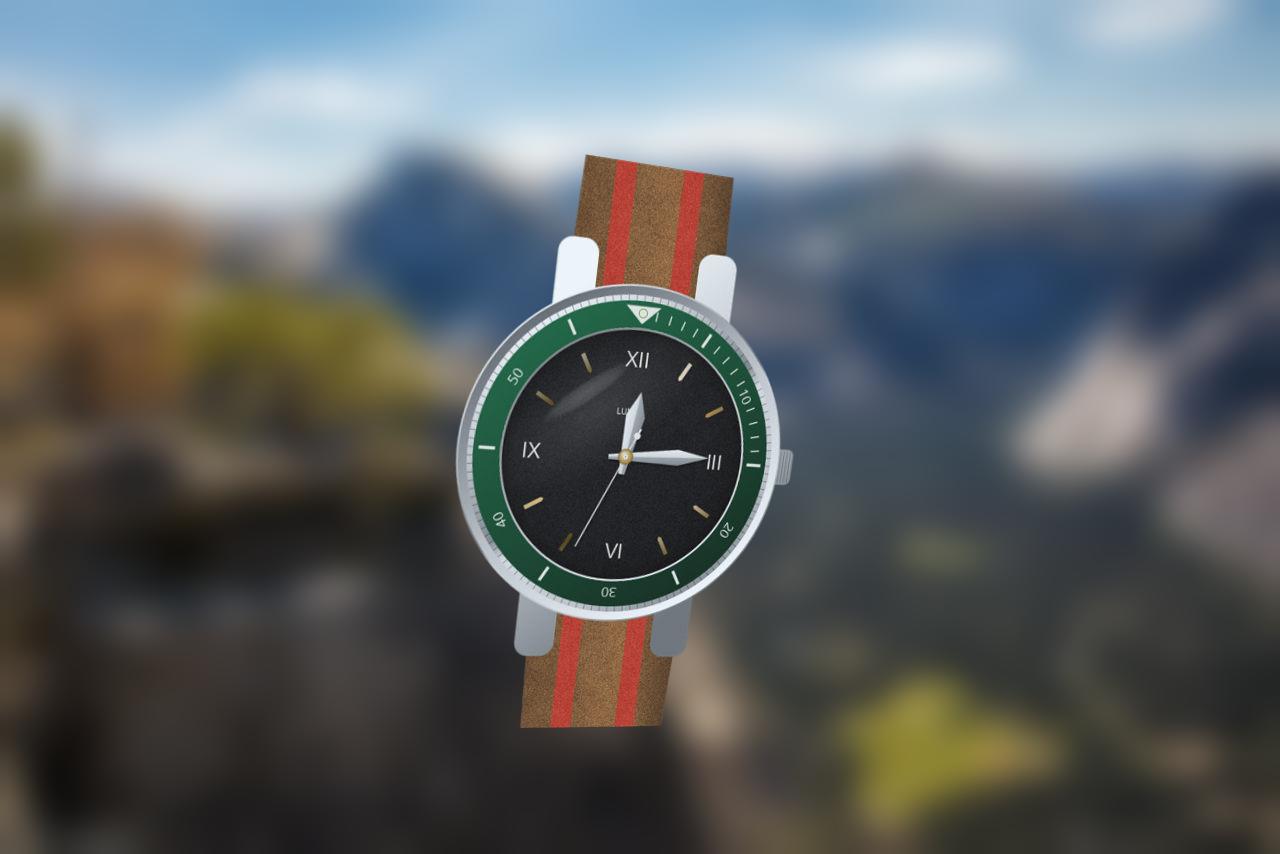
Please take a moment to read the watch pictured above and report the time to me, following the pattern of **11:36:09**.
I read **12:14:34**
